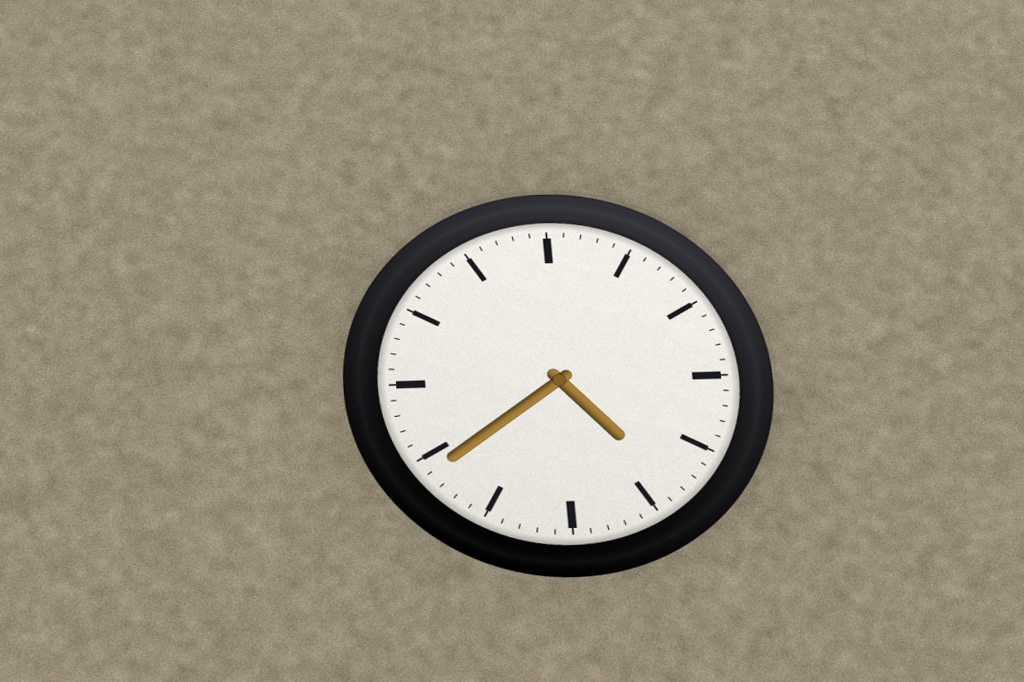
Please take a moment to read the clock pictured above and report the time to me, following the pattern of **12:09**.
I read **4:39**
